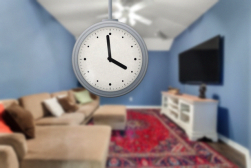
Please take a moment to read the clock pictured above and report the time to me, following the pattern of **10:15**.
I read **3:59**
